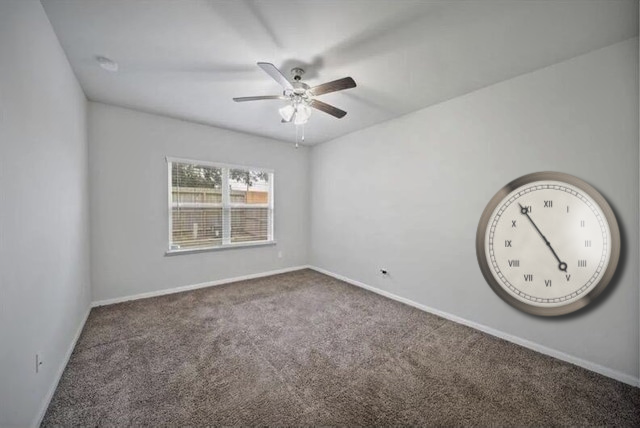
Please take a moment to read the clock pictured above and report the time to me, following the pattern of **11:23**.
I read **4:54**
